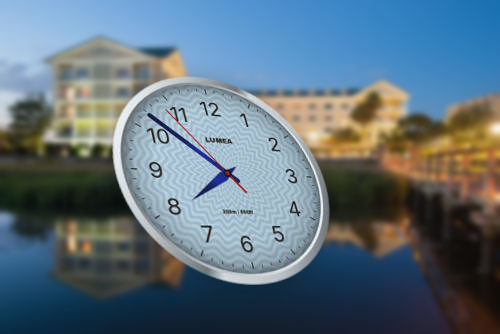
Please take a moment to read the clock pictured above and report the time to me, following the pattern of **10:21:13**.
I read **7:51:54**
